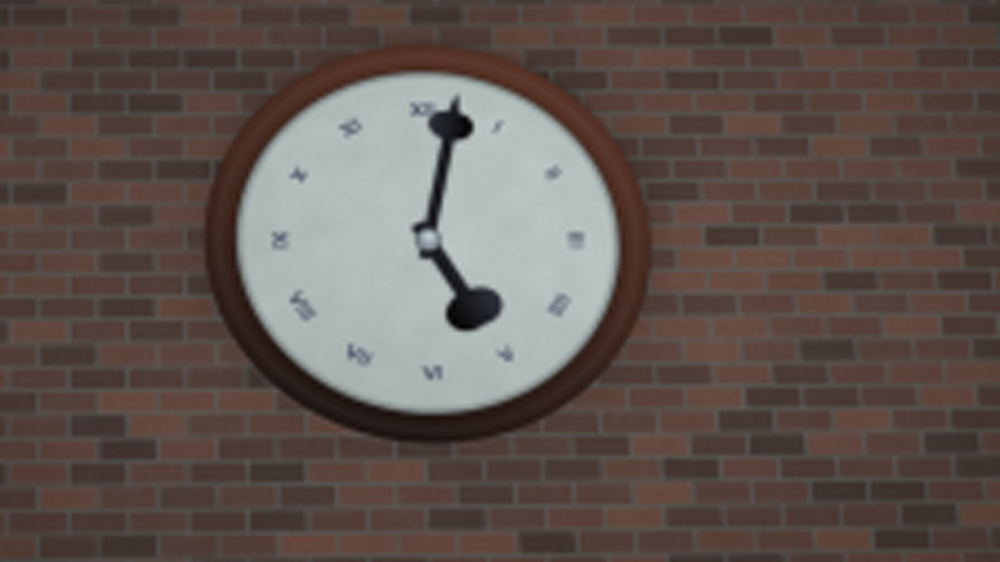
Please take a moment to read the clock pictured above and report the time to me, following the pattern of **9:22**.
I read **5:02**
